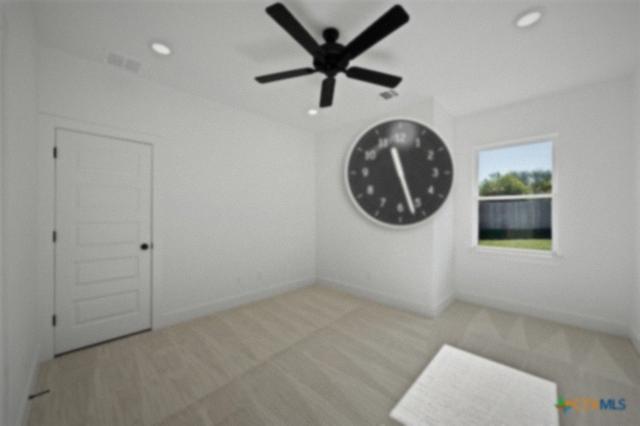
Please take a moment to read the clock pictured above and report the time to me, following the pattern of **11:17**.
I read **11:27**
